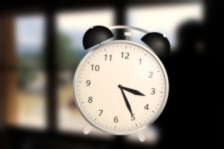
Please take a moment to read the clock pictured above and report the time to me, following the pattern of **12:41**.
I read **3:25**
